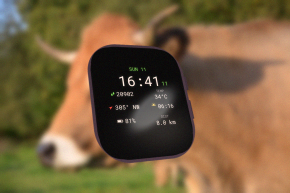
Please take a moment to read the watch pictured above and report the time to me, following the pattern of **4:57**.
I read **16:41**
